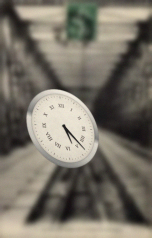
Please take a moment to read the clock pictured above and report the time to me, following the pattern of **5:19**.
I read **5:23**
